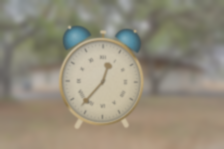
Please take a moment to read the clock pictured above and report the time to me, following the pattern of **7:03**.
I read **12:37**
